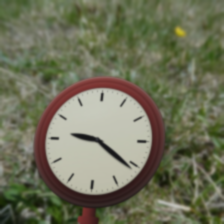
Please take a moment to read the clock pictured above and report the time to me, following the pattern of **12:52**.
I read **9:21**
